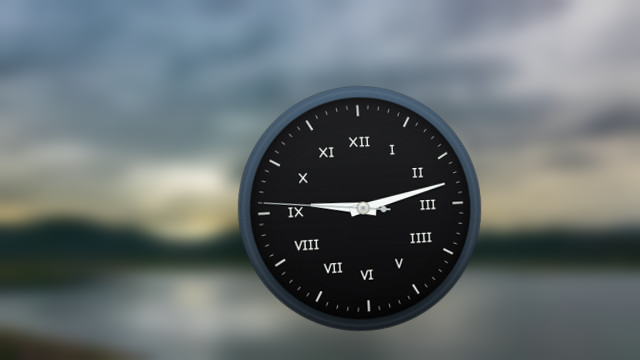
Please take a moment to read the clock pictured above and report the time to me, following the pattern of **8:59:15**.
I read **9:12:46**
